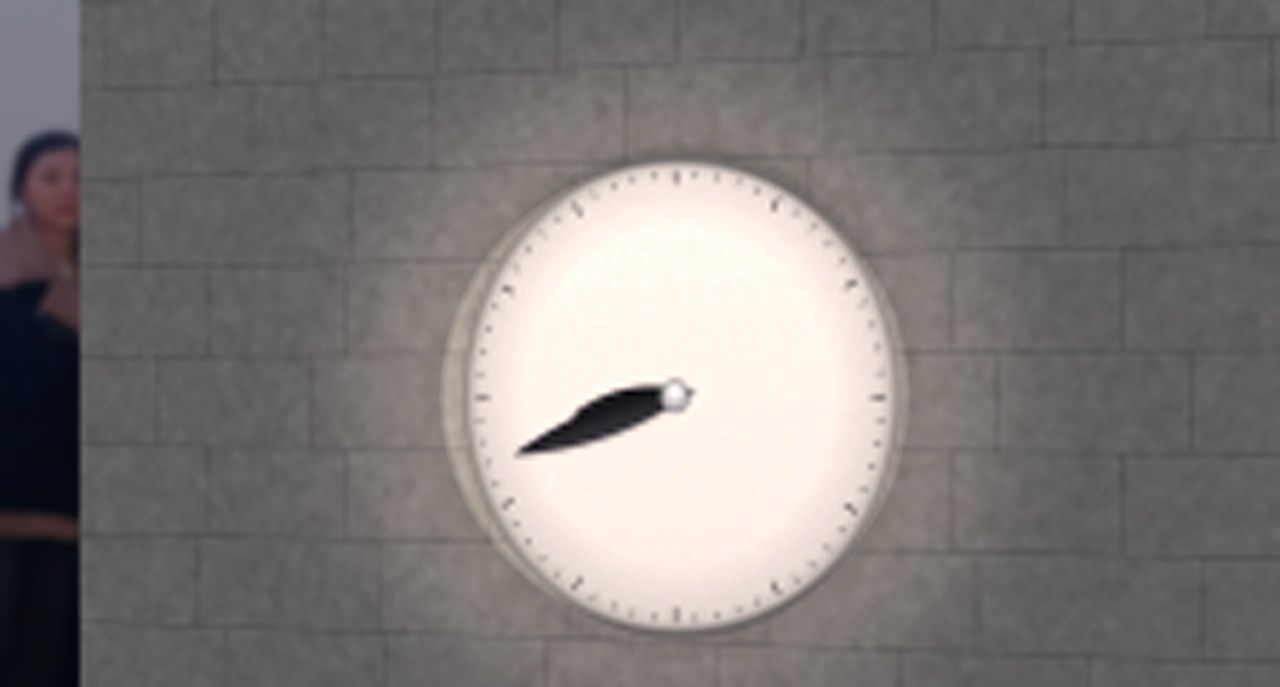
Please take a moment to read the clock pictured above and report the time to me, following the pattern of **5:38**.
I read **8:42**
